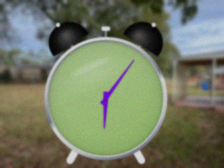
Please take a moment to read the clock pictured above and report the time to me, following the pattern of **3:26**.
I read **6:06**
